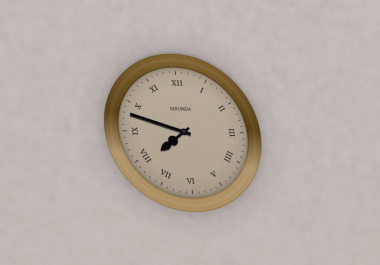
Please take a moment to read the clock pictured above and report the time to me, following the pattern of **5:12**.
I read **7:48**
